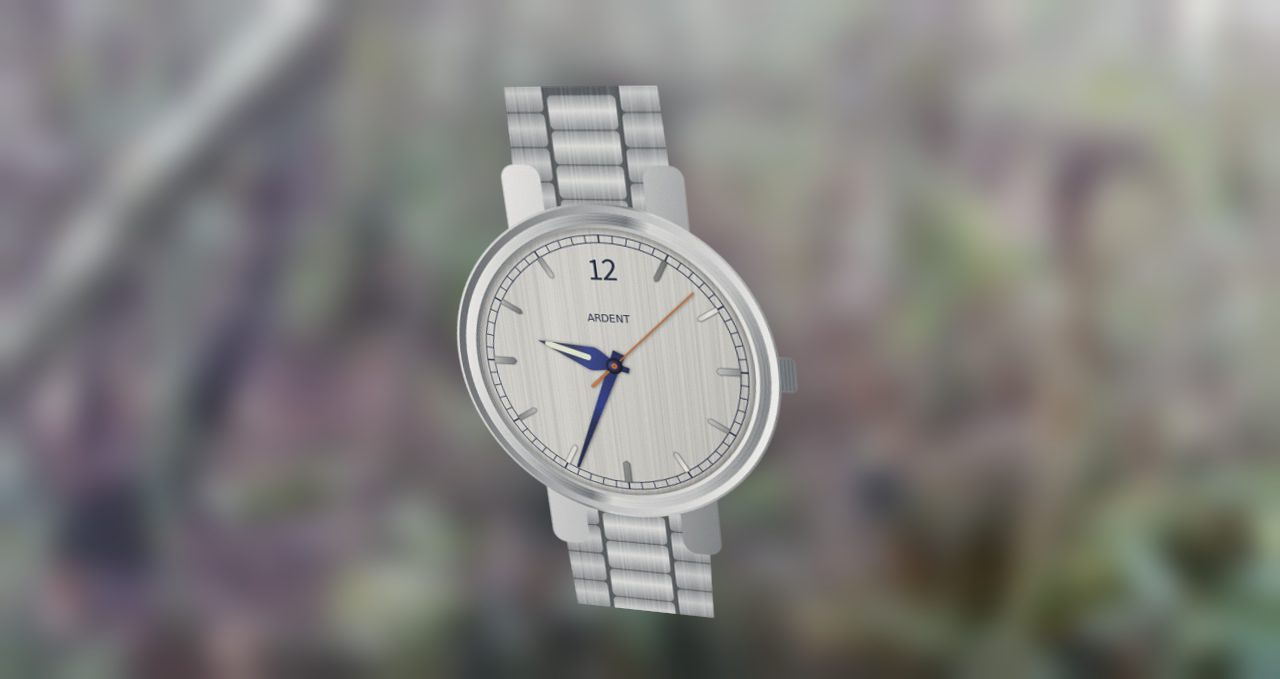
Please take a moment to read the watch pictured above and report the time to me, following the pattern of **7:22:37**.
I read **9:34:08**
